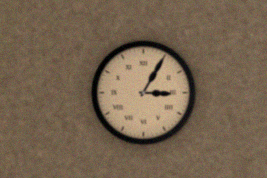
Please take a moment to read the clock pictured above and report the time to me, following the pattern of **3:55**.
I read **3:05**
